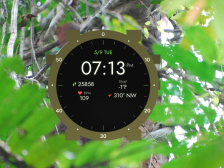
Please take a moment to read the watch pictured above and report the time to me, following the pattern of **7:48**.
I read **7:13**
